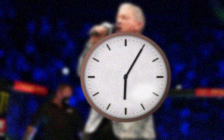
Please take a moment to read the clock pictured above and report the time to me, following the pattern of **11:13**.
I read **6:05**
